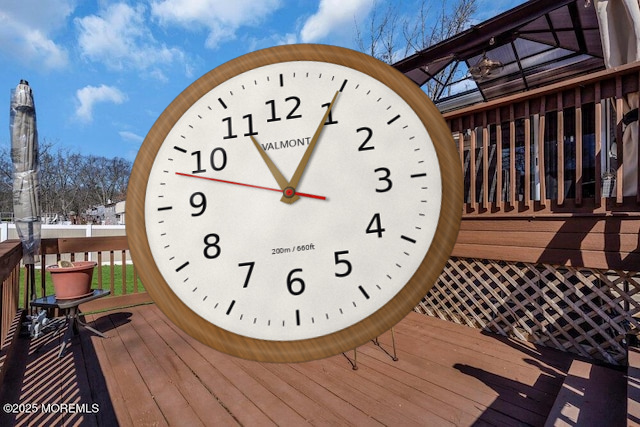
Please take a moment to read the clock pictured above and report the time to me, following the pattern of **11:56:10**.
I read **11:04:48**
